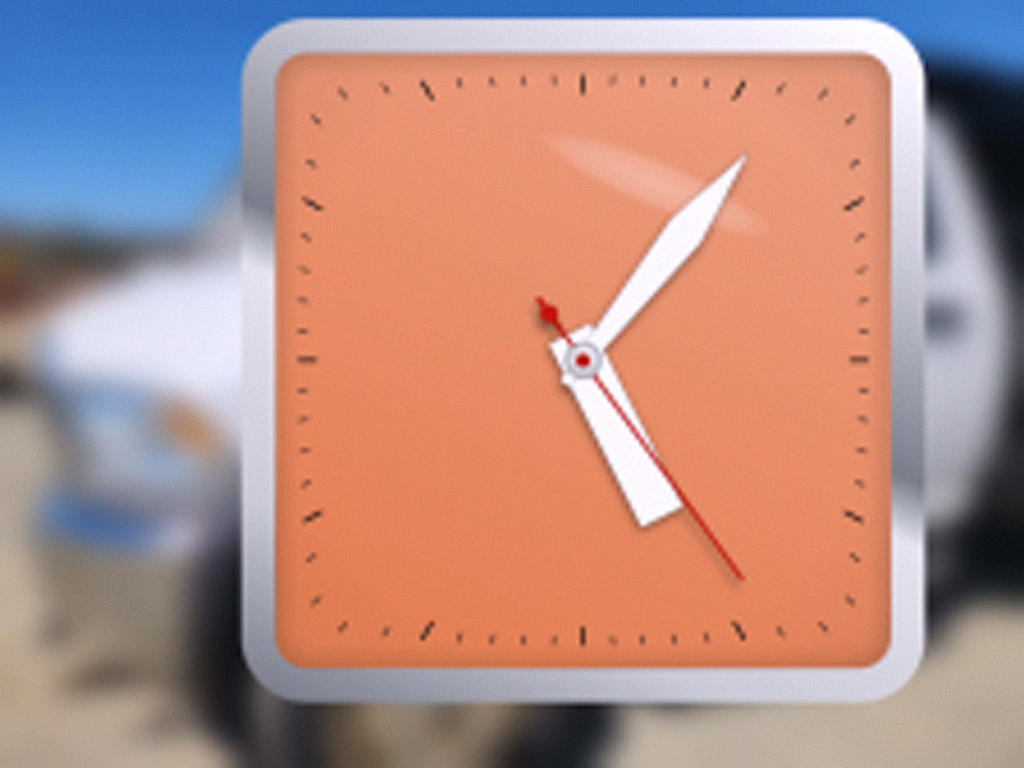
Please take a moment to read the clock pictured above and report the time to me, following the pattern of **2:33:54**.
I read **5:06:24**
